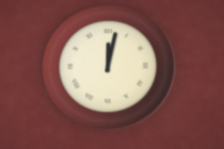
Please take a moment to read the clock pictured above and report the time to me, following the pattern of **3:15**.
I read **12:02**
